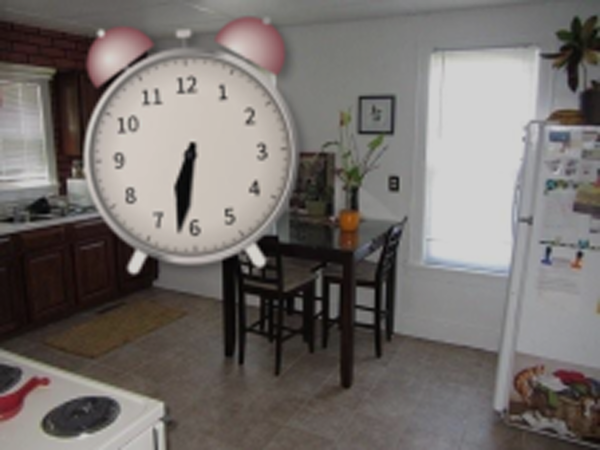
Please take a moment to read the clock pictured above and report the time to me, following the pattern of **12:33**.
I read **6:32**
